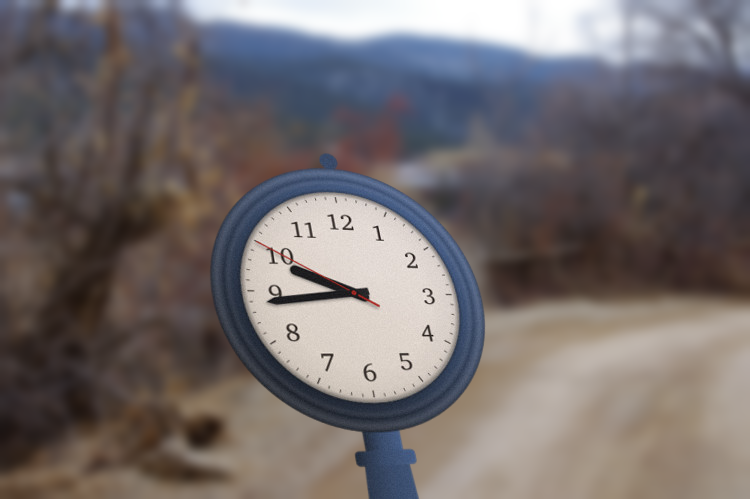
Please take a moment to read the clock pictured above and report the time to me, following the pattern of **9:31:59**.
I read **9:43:50**
